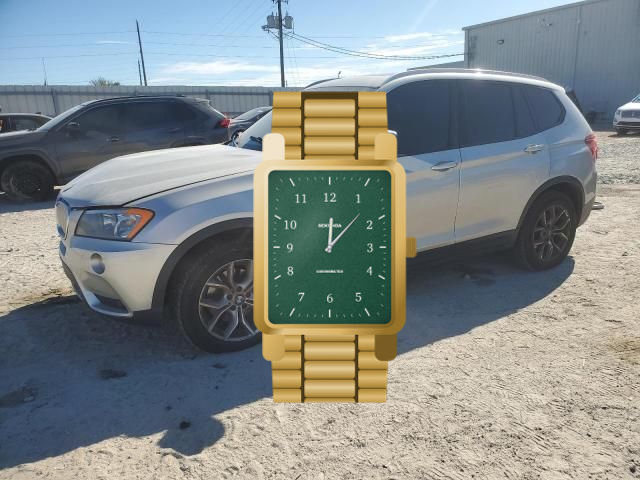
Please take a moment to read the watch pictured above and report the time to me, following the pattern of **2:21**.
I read **12:07**
